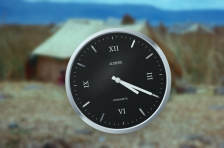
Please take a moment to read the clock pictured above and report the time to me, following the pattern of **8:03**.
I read **4:20**
